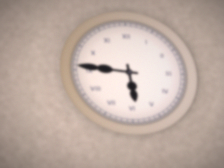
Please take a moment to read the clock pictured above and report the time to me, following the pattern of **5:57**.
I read **5:46**
